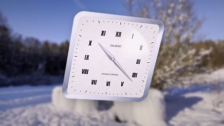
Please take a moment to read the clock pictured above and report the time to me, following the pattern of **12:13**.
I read **10:22**
